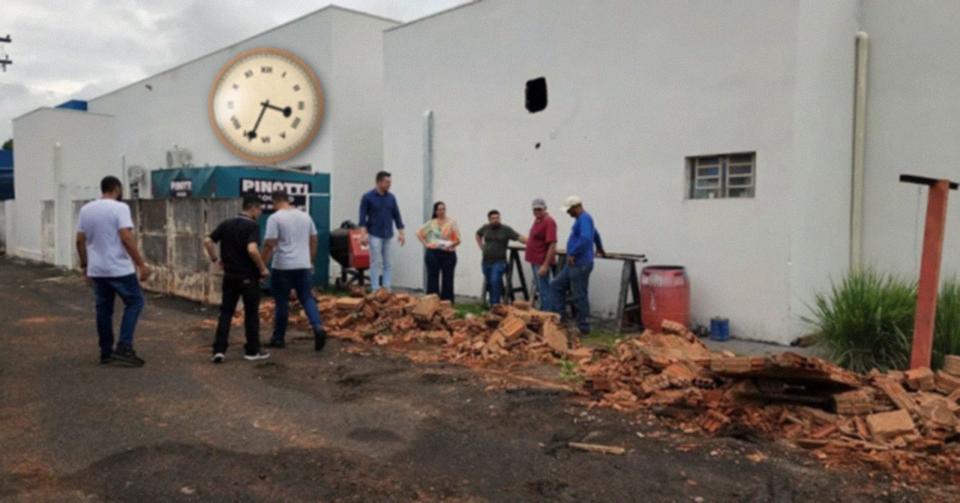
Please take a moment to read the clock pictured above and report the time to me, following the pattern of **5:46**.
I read **3:34**
